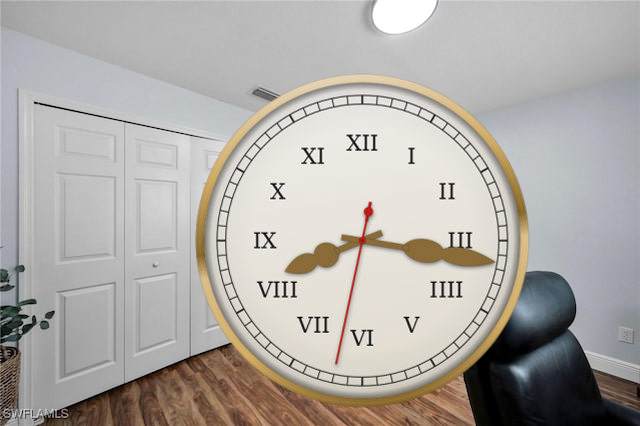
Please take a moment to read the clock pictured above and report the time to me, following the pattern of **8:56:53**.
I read **8:16:32**
